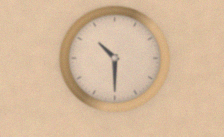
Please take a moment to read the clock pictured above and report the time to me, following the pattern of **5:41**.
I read **10:30**
